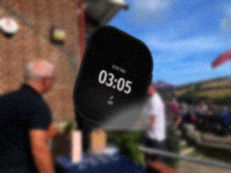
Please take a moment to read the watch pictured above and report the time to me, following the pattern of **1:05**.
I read **3:05**
